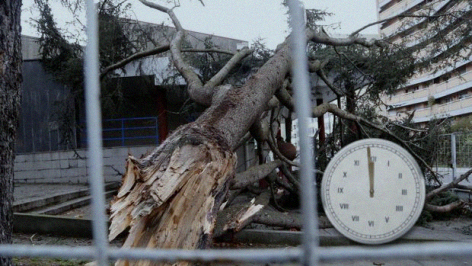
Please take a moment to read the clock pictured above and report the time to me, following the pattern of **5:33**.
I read **11:59**
